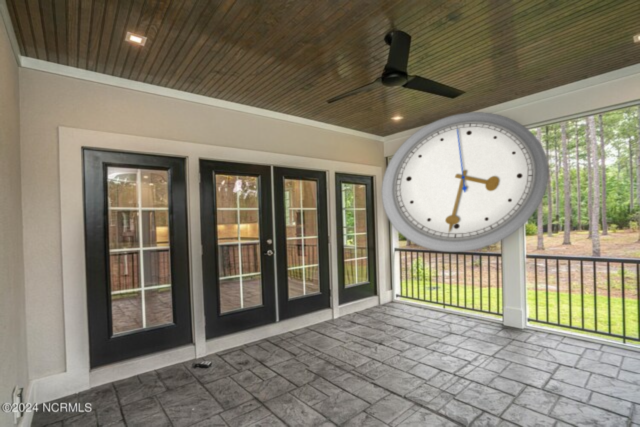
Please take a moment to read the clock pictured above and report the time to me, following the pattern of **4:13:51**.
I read **3:30:58**
